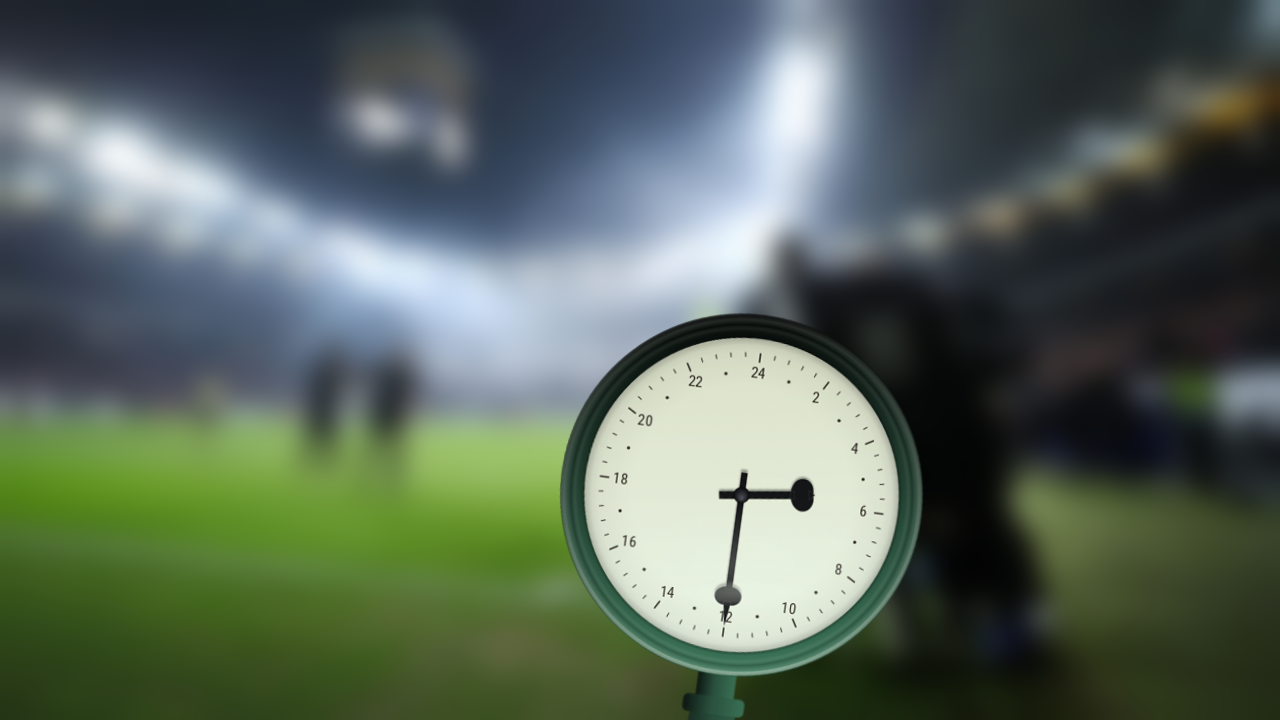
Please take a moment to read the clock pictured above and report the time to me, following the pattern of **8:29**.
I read **5:30**
